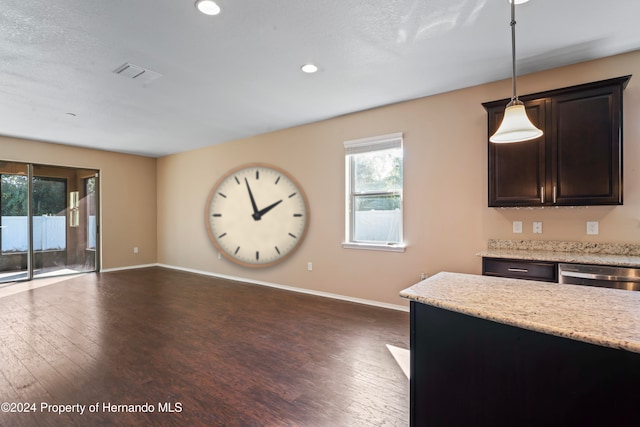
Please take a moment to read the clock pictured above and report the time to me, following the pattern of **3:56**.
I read **1:57**
